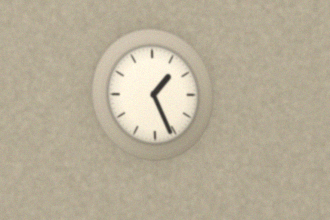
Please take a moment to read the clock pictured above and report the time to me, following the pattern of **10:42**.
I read **1:26**
